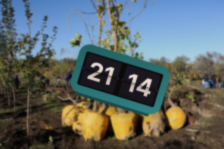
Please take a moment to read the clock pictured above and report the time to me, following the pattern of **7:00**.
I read **21:14**
